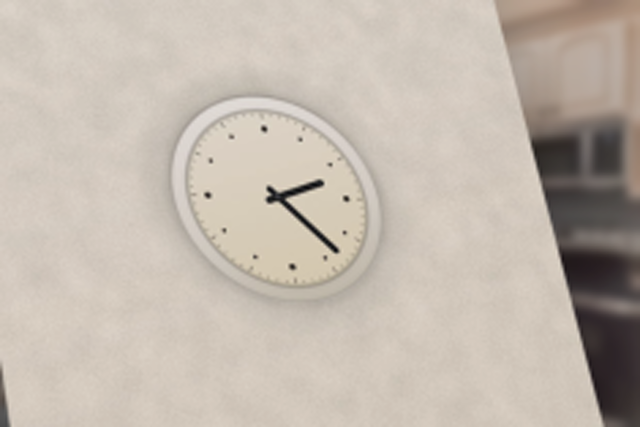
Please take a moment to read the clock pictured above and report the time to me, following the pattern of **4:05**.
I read **2:23**
